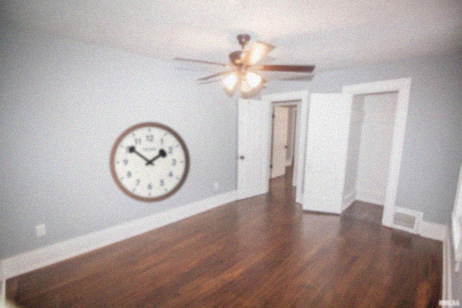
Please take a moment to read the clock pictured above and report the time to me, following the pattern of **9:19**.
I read **1:51**
